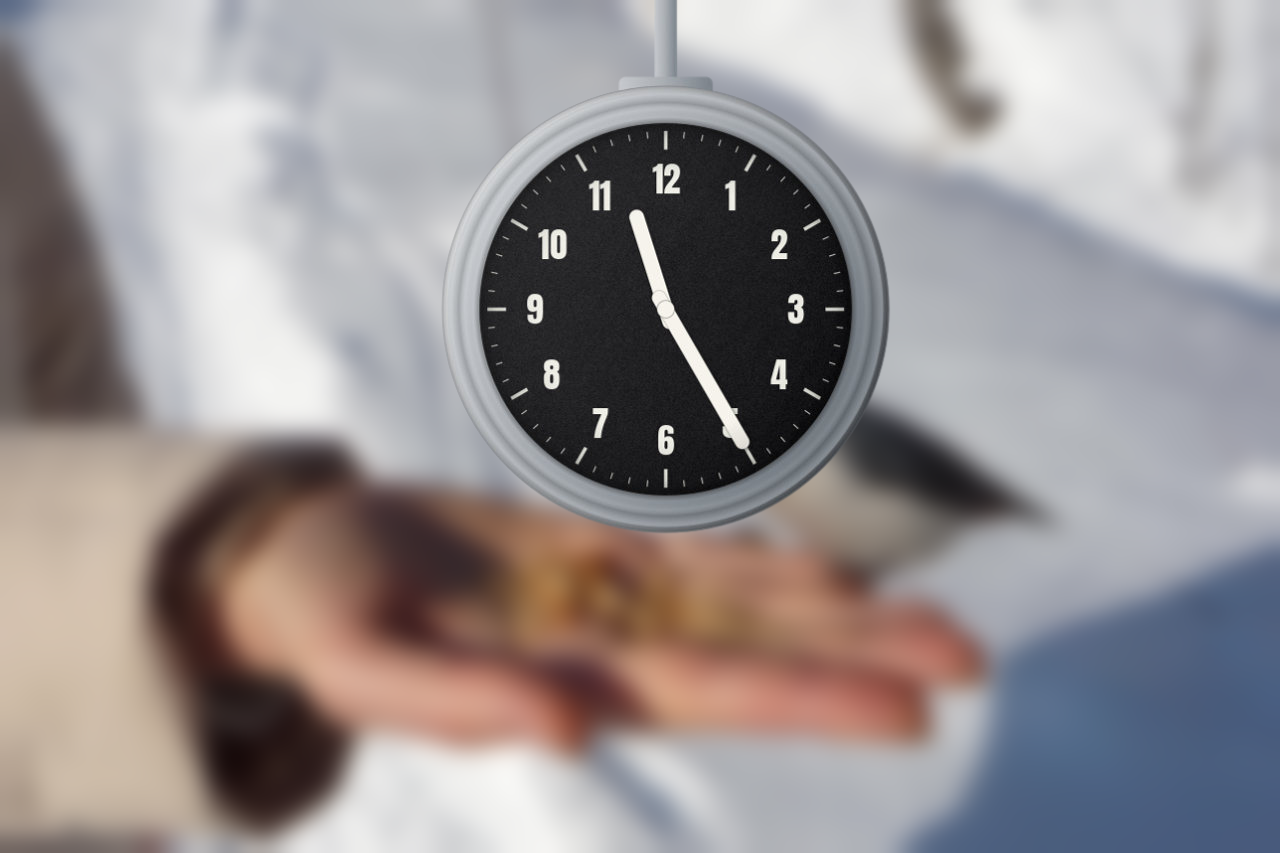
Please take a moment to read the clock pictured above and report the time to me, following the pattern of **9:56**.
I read **11:25**
